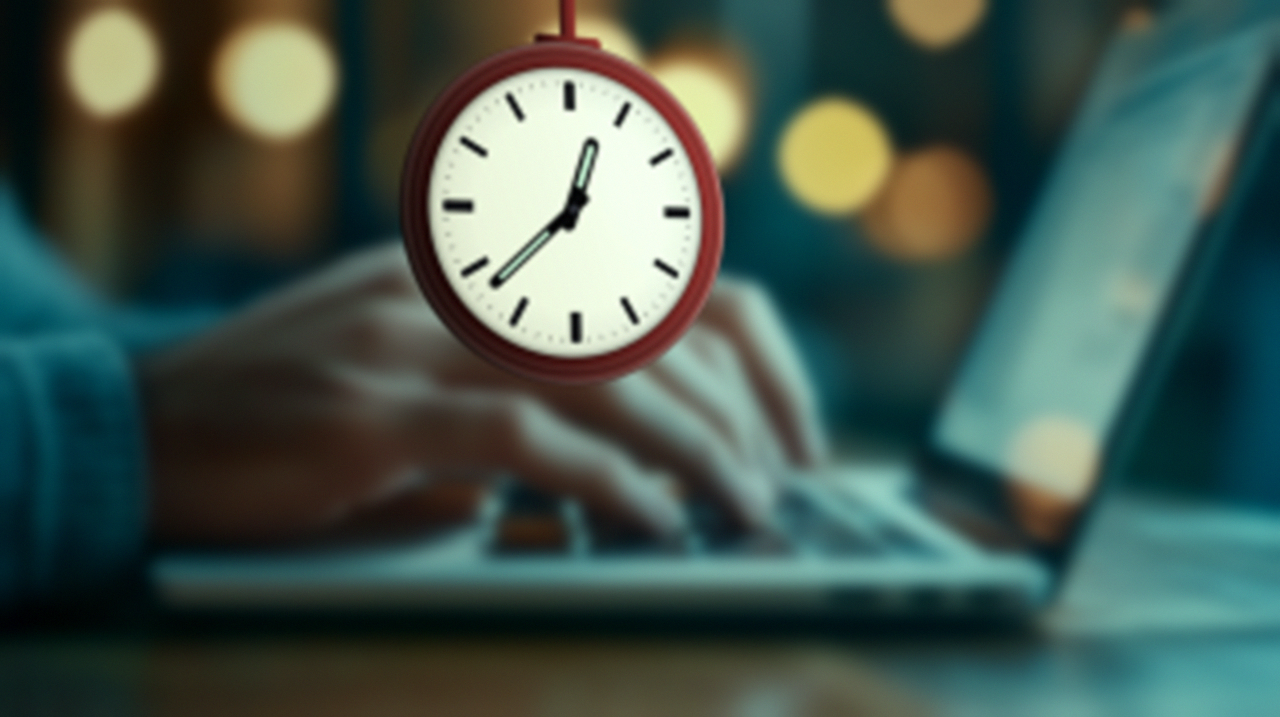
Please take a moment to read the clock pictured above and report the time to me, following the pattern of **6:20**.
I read **12:38**
